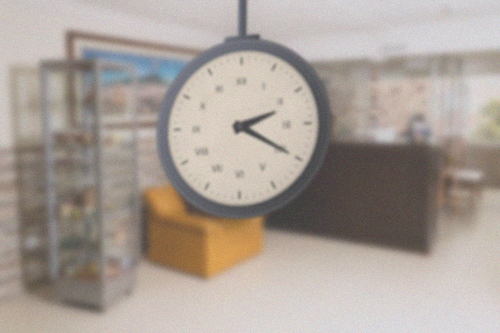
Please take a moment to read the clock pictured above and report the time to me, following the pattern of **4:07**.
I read **2:20**
